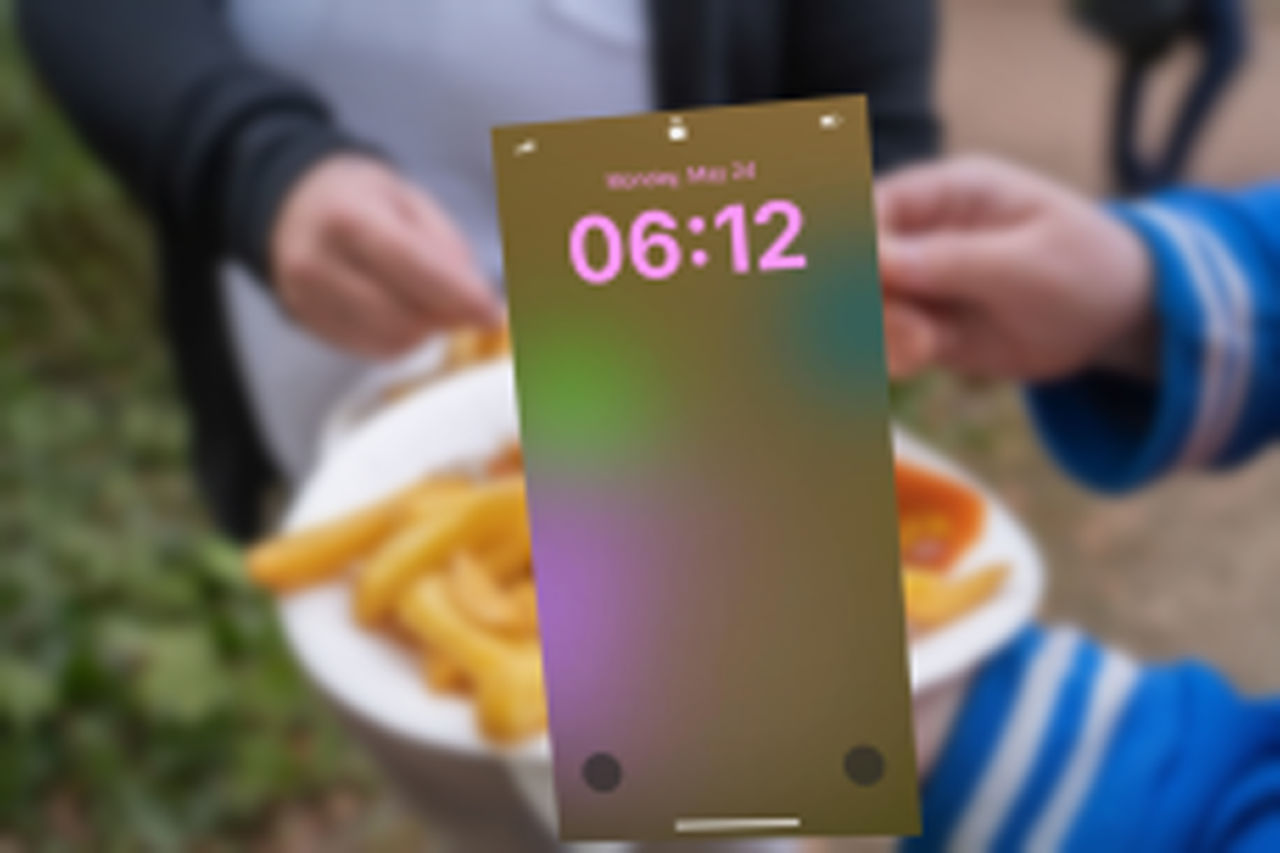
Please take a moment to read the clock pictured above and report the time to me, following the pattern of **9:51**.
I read **6:12**
